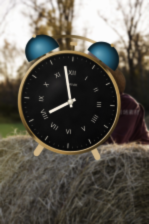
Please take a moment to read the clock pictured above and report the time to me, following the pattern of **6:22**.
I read **7:58**
